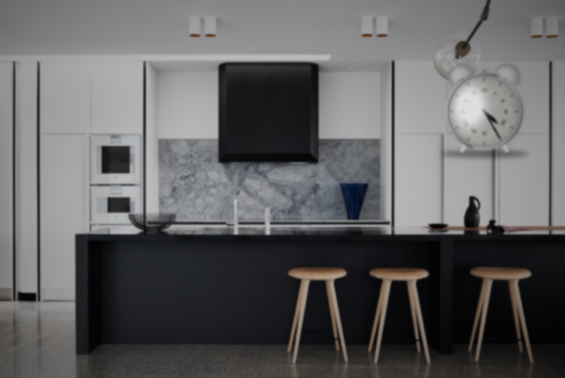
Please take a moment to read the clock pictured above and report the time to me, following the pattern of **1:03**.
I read **4:25**
